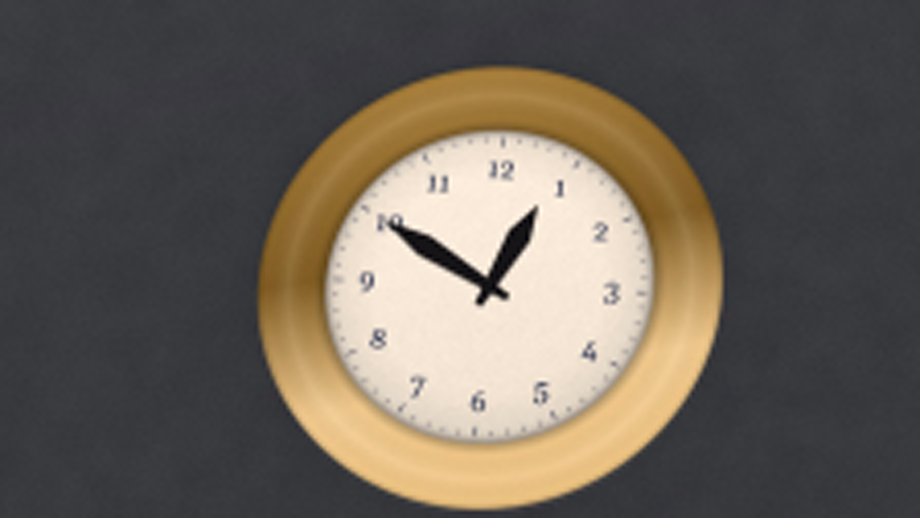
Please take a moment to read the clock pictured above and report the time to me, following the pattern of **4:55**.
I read **12:50**
